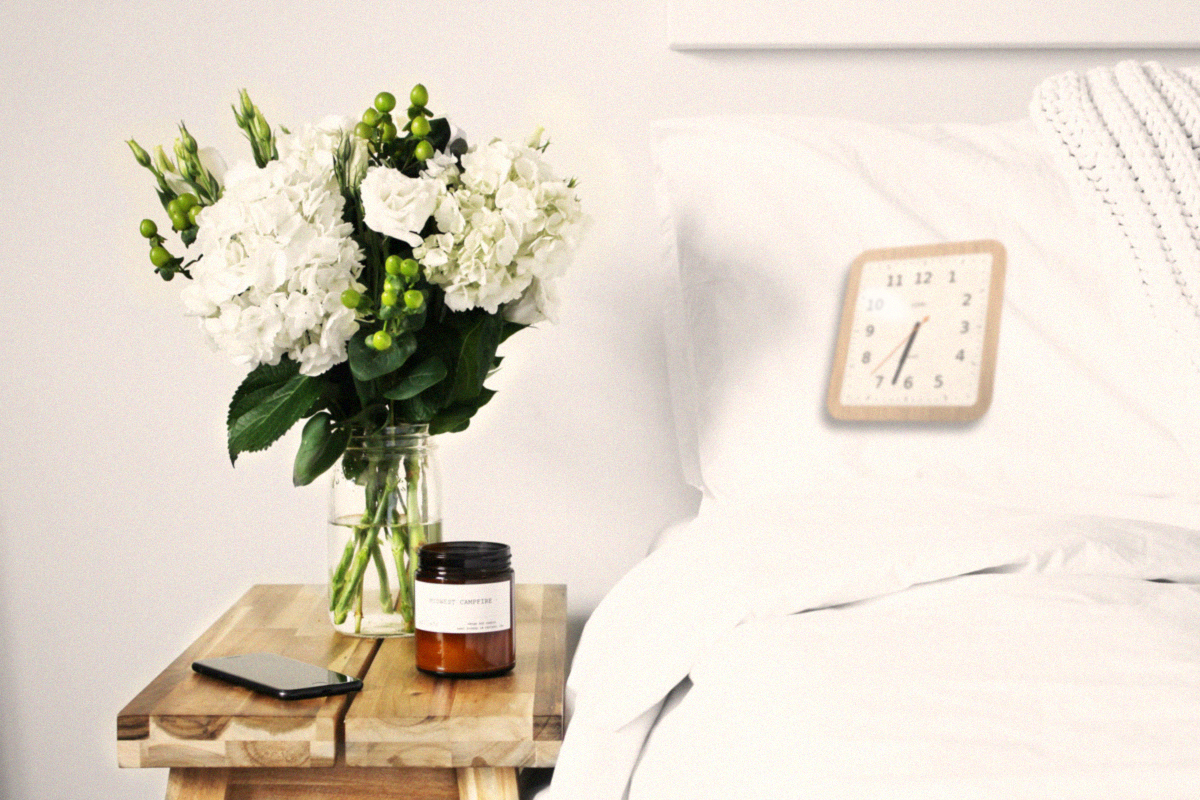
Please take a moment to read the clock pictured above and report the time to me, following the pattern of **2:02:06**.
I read **6:32:37**
